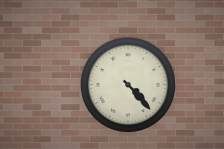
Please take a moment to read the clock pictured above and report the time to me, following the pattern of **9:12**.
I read **4:23**
